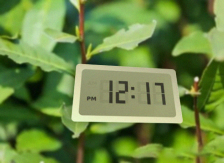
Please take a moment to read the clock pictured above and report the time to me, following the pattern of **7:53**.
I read **12:17**
